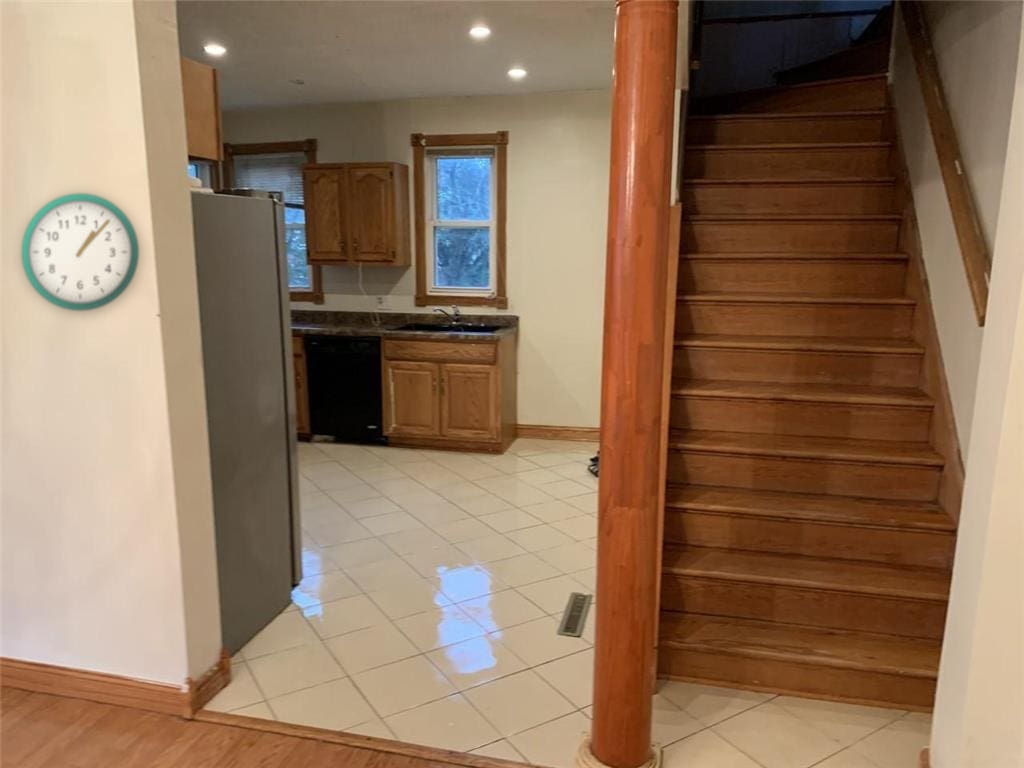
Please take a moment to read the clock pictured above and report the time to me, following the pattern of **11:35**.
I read **1:07**
